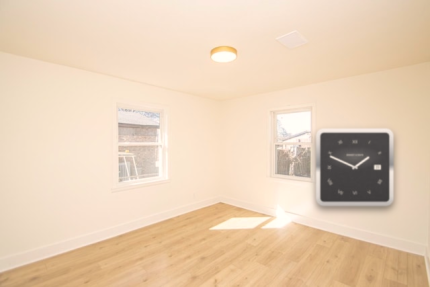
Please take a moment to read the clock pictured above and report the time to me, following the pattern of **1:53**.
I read **1:49**
